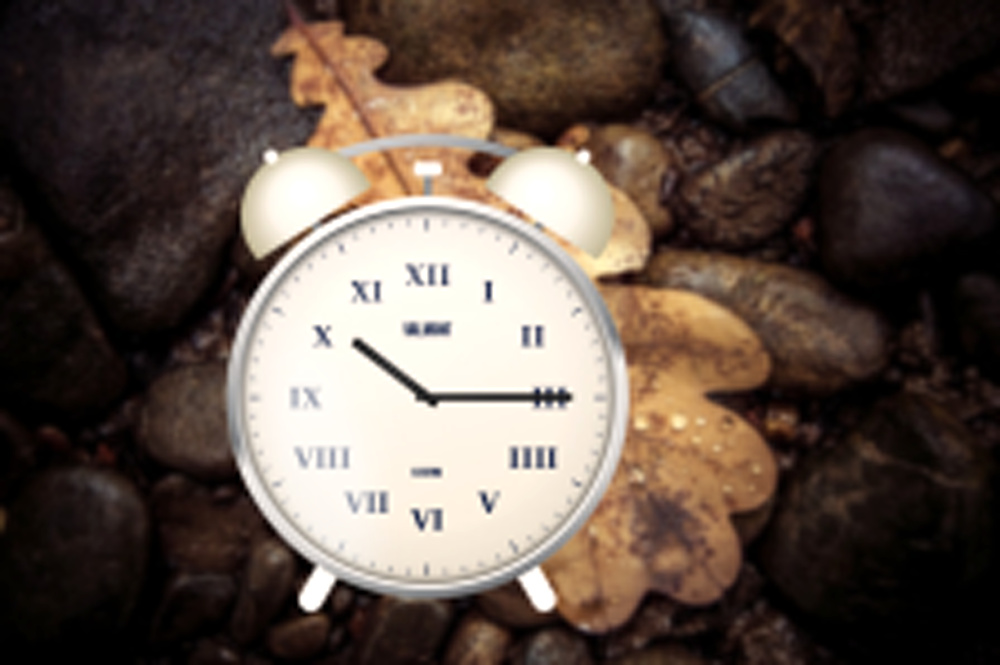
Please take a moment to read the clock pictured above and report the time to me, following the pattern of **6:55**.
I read **10:15**
